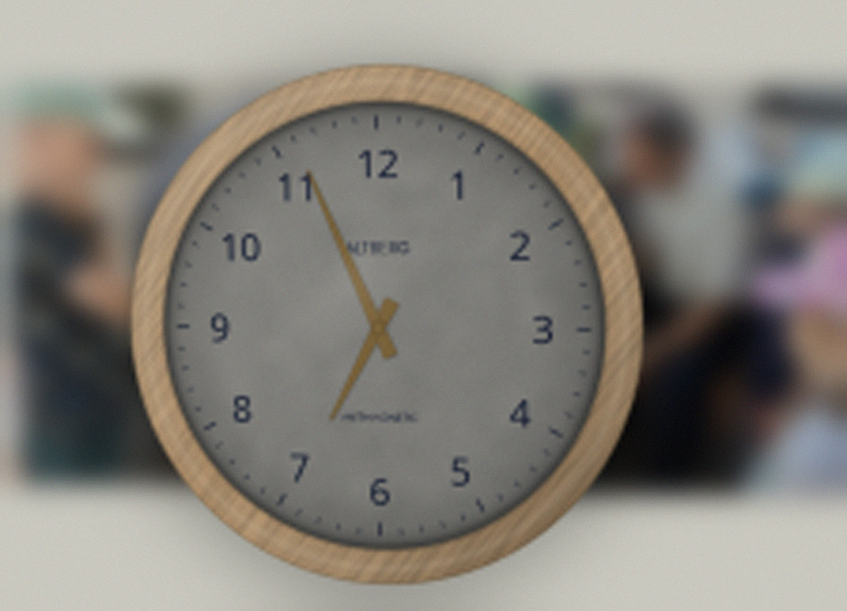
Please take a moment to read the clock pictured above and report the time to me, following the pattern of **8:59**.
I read **6:56**
